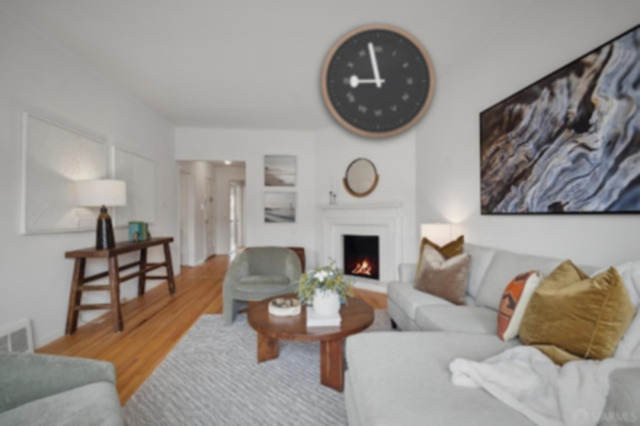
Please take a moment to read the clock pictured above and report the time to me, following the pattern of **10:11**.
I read **8:58**
